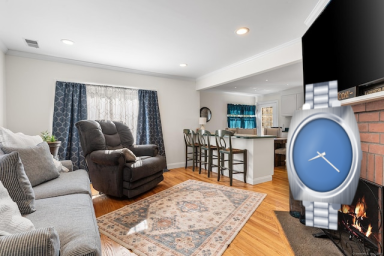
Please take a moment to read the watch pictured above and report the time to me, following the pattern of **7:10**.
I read **8:21**
